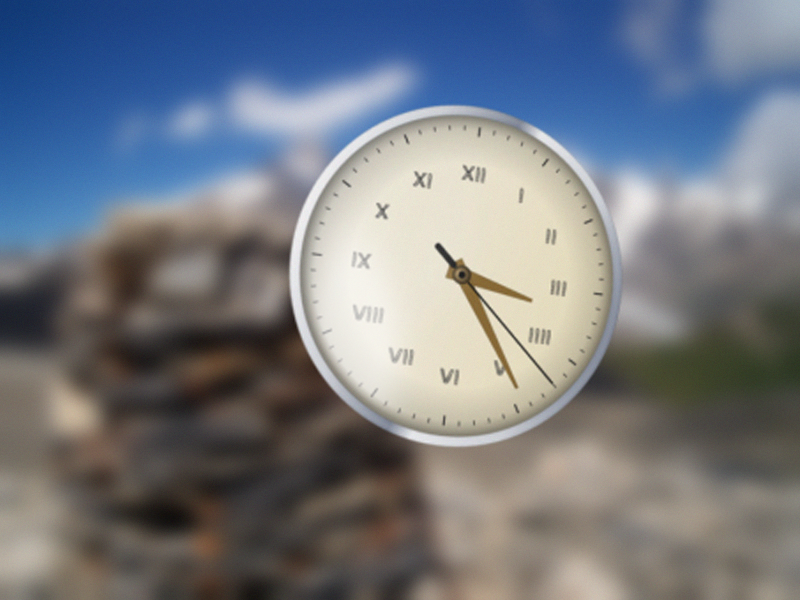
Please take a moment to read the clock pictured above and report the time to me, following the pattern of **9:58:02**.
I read **3:24:22**
